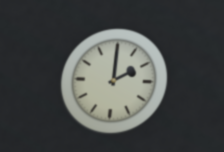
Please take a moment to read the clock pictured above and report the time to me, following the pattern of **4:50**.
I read **2:00**
